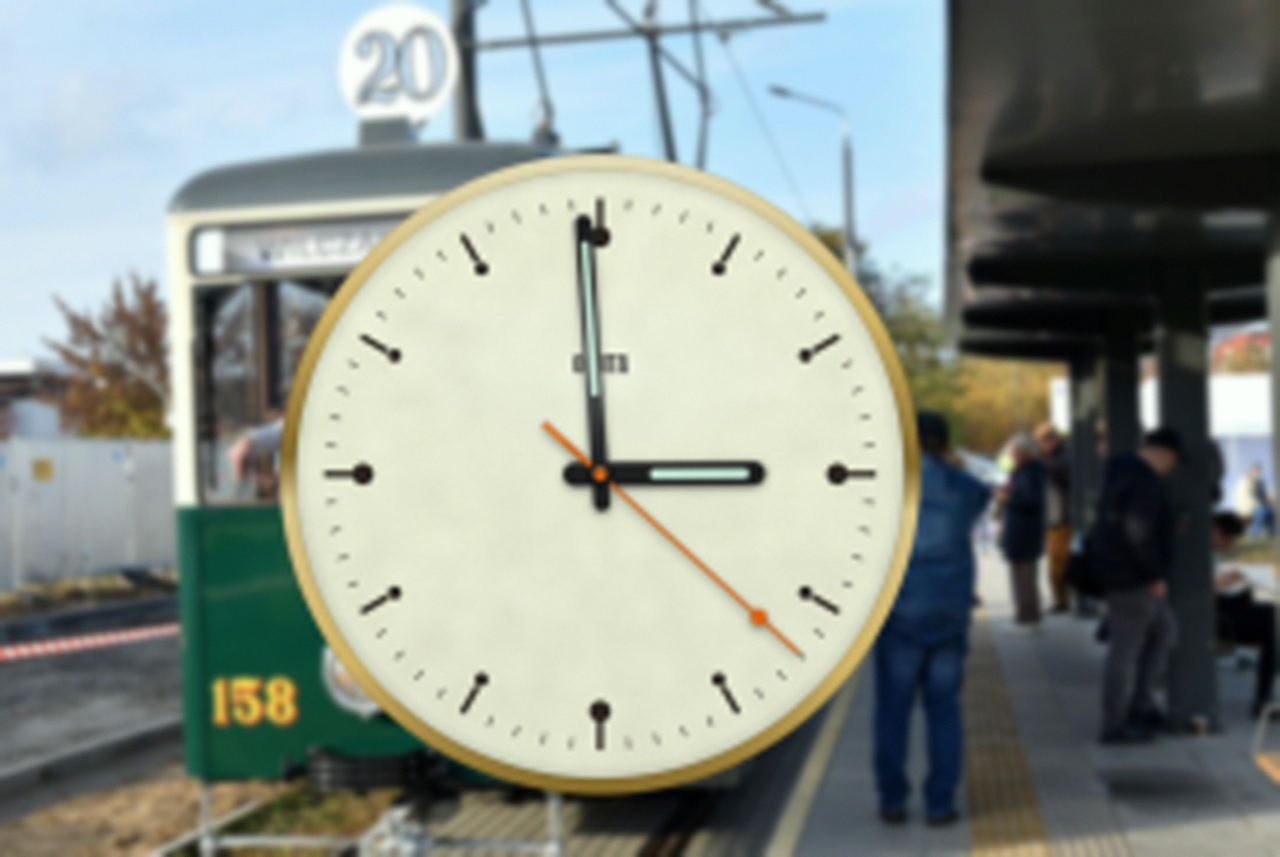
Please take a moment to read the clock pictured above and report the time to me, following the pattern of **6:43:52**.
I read **2:59:22**
